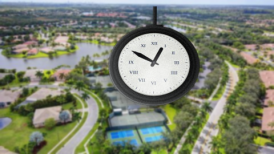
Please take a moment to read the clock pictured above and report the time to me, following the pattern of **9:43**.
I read **12:50**
